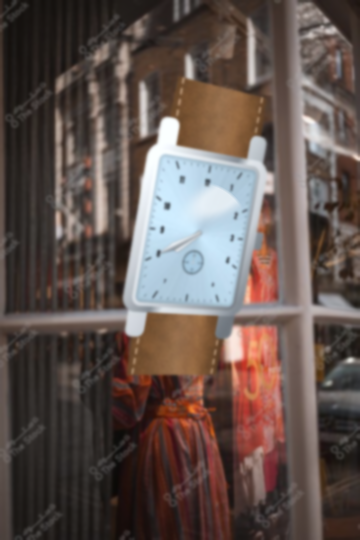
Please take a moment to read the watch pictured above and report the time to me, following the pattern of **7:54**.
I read **7:40**
